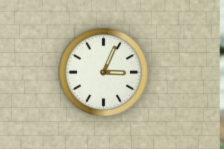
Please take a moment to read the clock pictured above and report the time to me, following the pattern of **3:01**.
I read **3:04**
